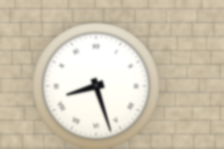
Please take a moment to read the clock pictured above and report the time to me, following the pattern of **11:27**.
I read **8:27**
